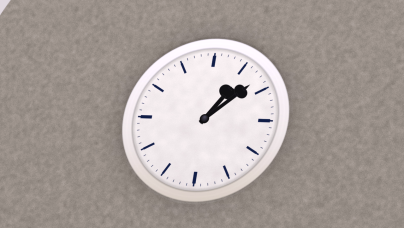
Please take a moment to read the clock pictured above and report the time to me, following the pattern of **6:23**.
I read **1:08**
